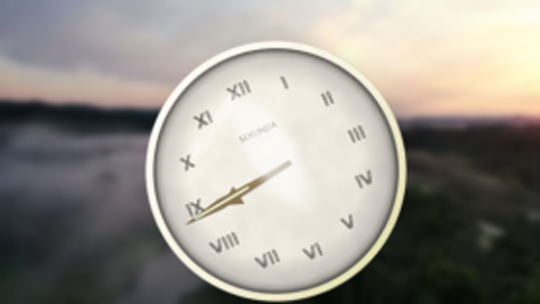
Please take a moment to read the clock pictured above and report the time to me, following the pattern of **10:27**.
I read **8:44**
